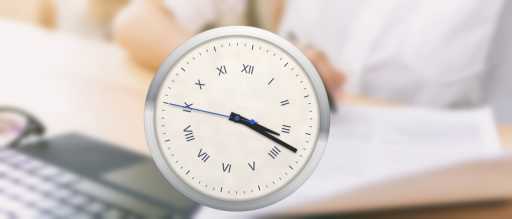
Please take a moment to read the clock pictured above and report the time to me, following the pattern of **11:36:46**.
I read **3:17:45**
